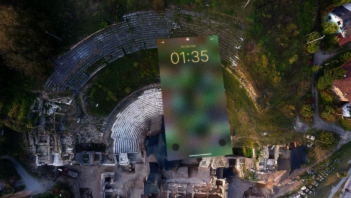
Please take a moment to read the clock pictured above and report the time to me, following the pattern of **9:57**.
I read **1:35**
